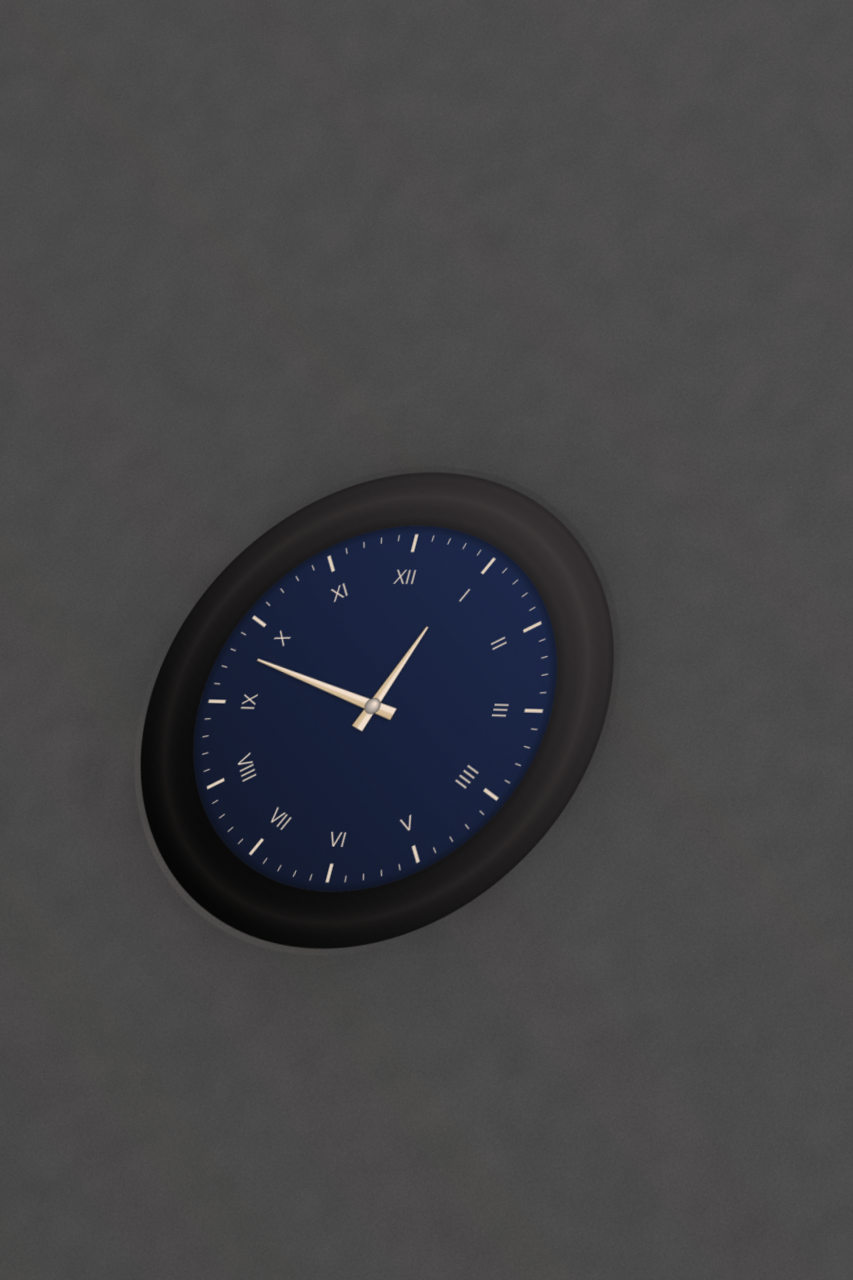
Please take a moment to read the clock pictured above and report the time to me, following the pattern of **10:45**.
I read **12:48**
